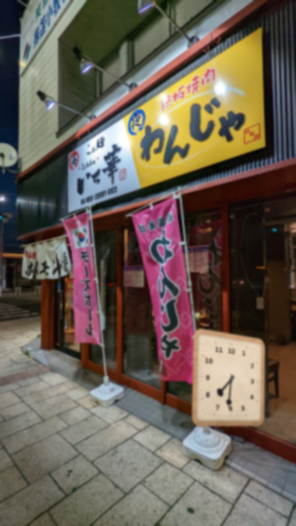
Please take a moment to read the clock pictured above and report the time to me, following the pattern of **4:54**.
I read **7:31**
